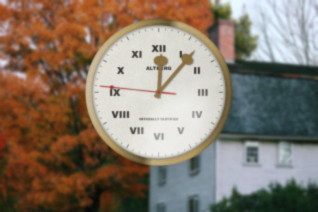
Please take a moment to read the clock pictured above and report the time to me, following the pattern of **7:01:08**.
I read **12:06:46**
